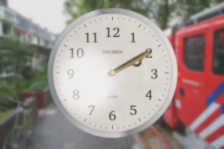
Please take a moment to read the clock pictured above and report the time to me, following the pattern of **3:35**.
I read **2:10**
